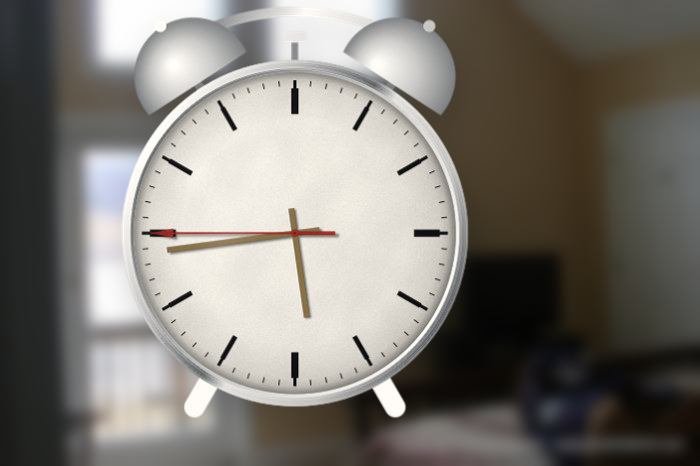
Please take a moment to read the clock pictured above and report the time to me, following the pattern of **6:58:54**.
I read **5:43:45**
